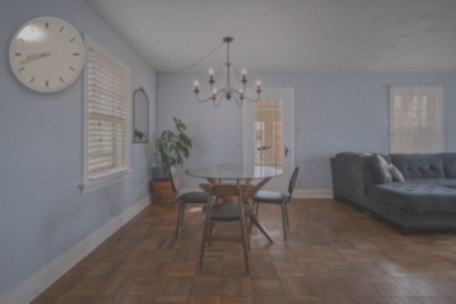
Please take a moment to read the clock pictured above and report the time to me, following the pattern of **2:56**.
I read **8:42**
